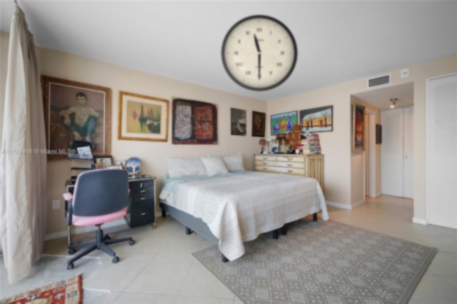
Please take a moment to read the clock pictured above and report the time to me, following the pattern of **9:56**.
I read **11:30**
